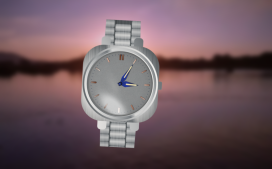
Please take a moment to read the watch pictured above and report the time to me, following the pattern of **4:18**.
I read **3:05**
